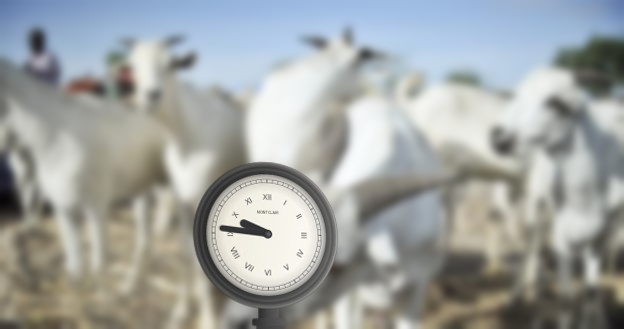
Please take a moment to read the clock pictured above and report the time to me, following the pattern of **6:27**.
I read **9:46**
